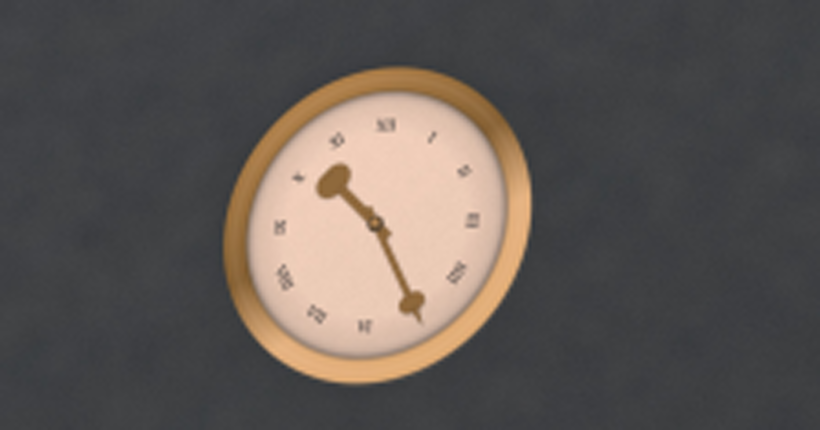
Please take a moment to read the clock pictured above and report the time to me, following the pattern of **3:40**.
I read **10:25**
